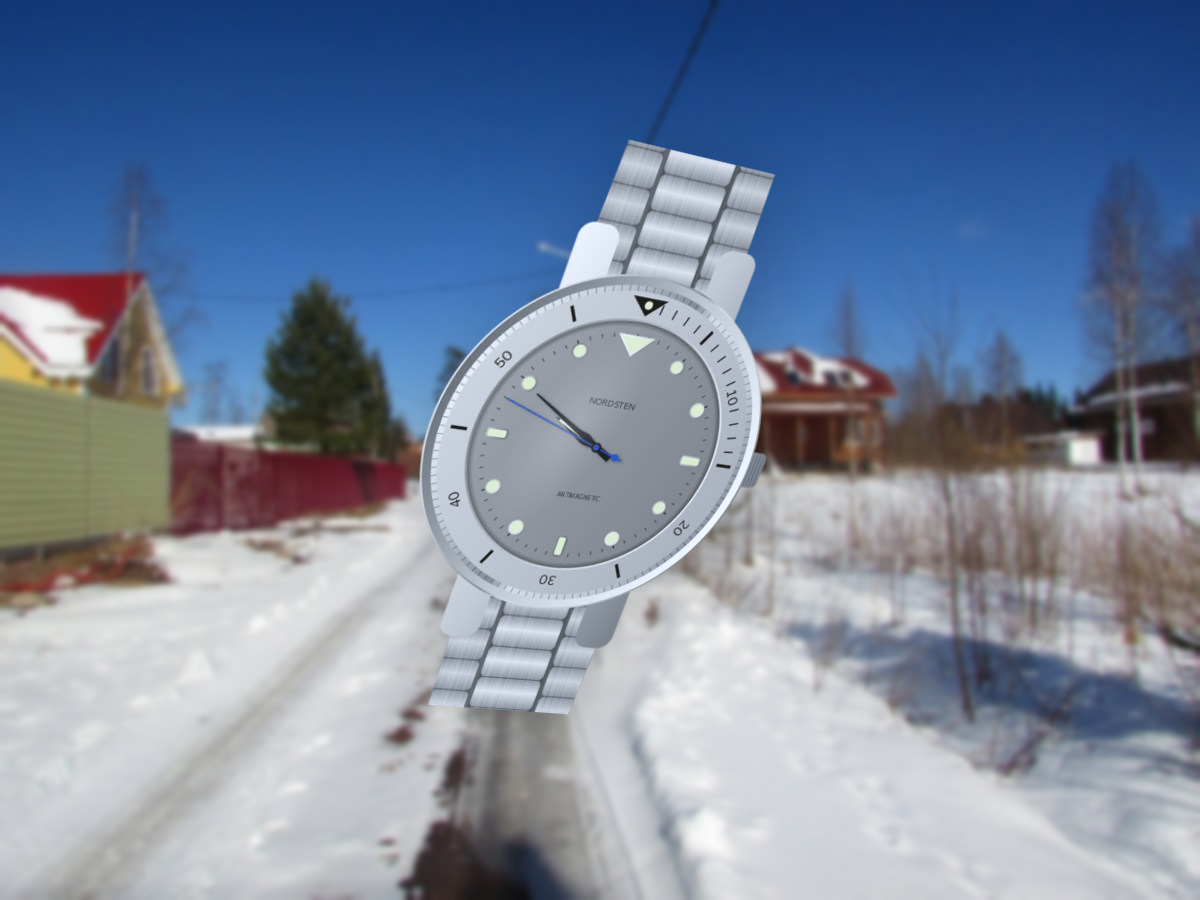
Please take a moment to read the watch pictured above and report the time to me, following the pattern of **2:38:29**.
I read **9:49:48**
